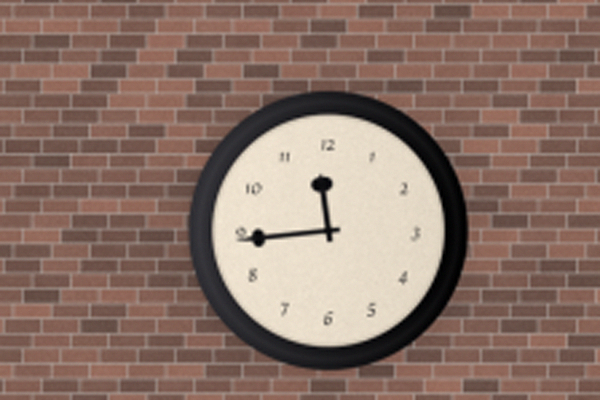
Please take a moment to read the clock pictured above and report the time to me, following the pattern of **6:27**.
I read **11:44**
